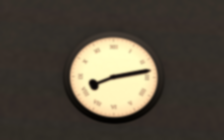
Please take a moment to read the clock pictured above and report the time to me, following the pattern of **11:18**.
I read **8:13**
